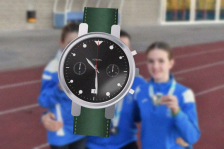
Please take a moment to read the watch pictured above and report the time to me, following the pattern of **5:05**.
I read **10:29**
